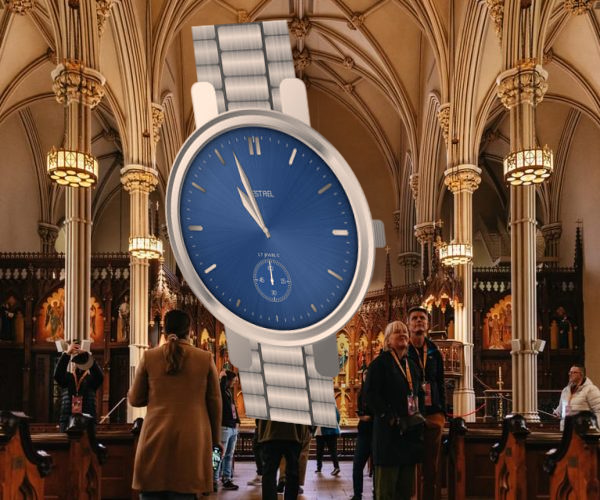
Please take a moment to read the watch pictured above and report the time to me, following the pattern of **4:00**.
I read **10:57**
